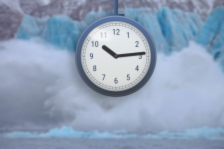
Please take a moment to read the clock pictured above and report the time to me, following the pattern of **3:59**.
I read **10:14**
